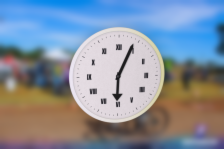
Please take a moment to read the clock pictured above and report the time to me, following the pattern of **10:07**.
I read **6:04**
